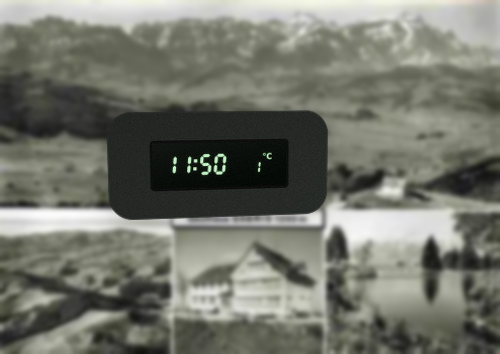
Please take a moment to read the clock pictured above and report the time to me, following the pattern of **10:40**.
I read **11:50**
